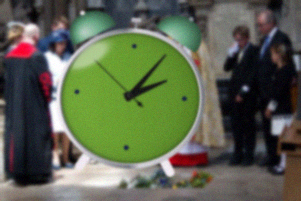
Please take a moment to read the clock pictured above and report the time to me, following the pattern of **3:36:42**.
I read **2:05:52**
